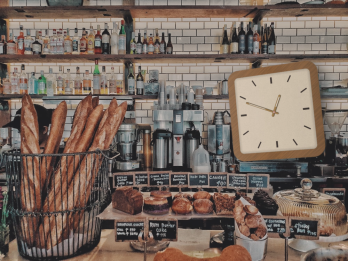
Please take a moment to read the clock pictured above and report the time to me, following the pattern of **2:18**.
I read **12:49**
